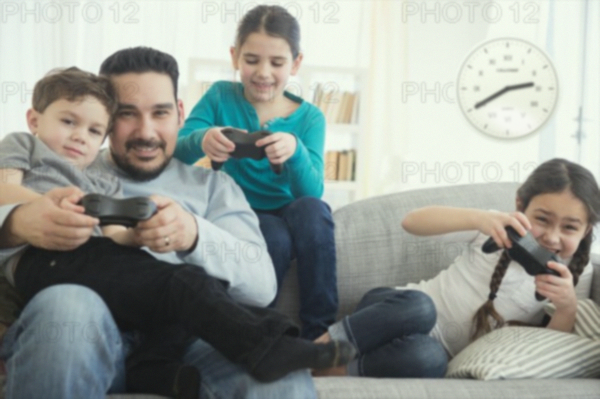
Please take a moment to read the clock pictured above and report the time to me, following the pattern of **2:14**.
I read **2:40**
